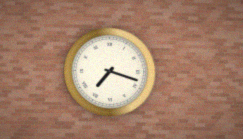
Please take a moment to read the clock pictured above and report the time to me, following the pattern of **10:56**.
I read **7:18**
